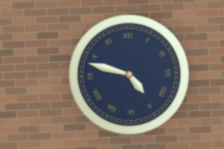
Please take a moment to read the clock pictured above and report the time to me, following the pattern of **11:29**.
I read **4:48**
